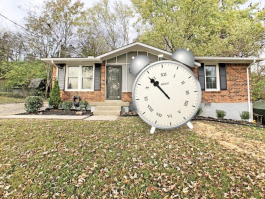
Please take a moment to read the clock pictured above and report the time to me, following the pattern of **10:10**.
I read **10:54**
